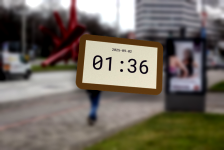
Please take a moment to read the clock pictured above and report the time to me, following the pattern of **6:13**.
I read **1:36**
